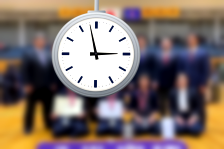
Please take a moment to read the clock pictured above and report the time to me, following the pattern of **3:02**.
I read **2:58**
